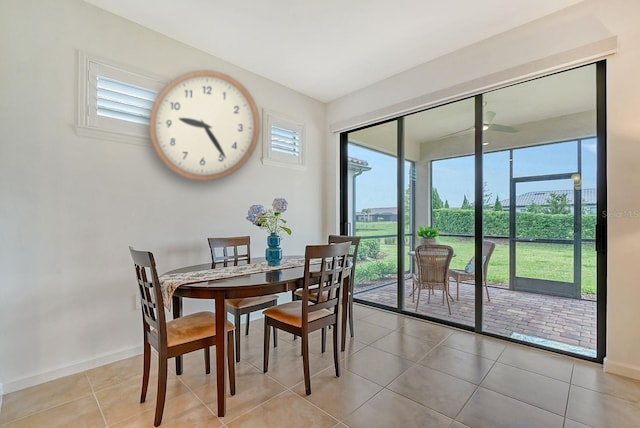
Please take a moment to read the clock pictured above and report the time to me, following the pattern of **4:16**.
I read **9:24**
